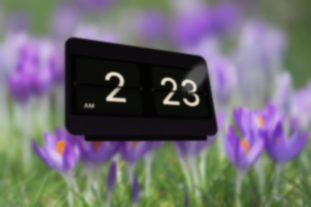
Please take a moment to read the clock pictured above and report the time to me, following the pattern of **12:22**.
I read **2:23**
